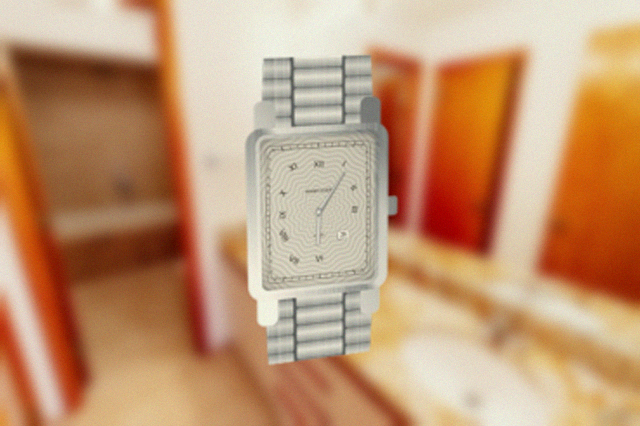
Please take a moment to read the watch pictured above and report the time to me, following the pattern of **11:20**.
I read **6:06**
